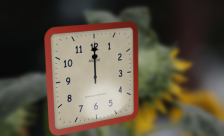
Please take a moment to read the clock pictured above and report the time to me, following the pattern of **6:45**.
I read **12:00**
